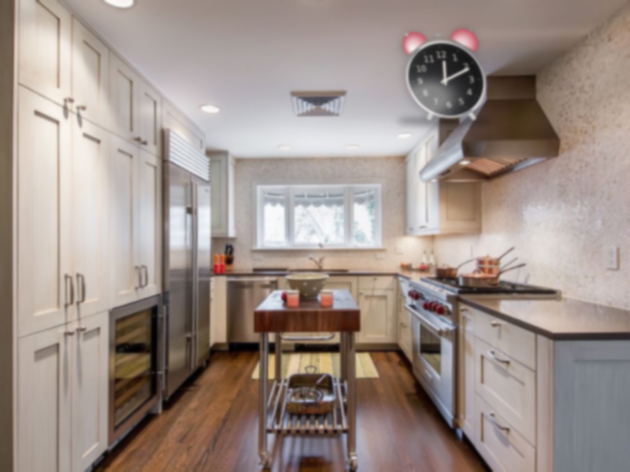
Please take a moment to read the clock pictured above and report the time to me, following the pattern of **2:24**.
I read **12:11**
